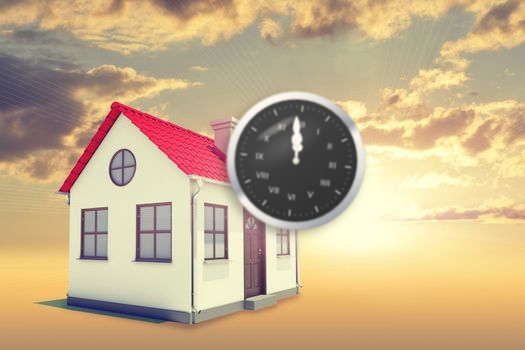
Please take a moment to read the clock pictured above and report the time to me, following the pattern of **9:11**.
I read **11:59**
